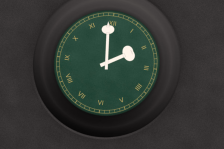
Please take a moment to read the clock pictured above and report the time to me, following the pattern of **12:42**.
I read **1:59**
